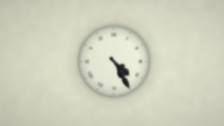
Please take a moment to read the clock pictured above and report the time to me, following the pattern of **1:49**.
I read **4:25**
